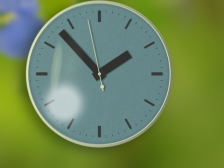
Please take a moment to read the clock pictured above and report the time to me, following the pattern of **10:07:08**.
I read **1:52:58**
